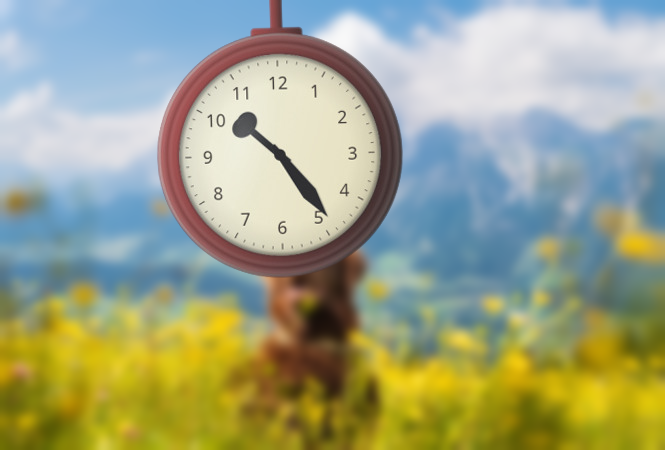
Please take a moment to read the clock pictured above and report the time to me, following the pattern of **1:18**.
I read **10:24**
